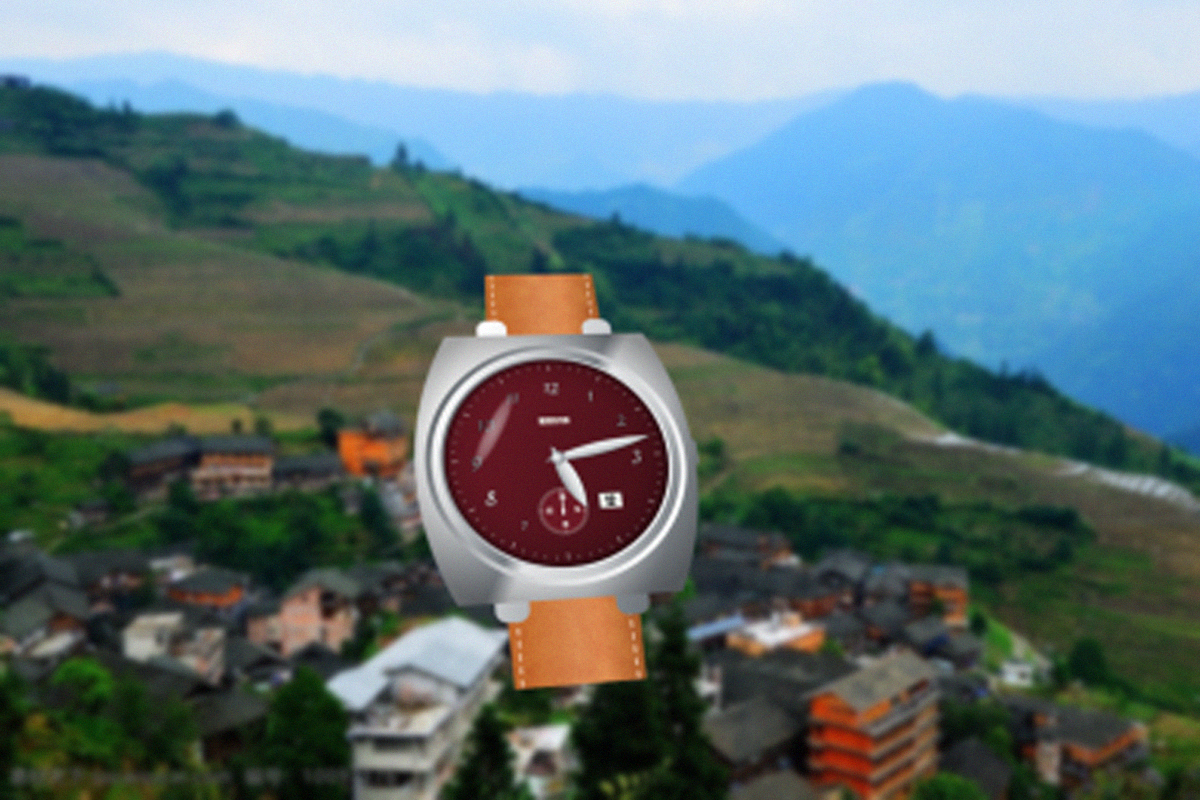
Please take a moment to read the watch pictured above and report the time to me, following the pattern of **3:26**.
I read **5:13**
